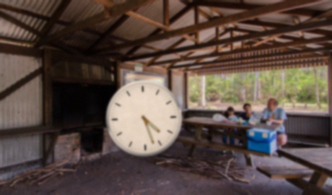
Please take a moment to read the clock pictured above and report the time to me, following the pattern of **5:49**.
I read **4:27**
